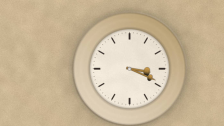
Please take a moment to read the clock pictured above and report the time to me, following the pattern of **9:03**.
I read **3:19**
